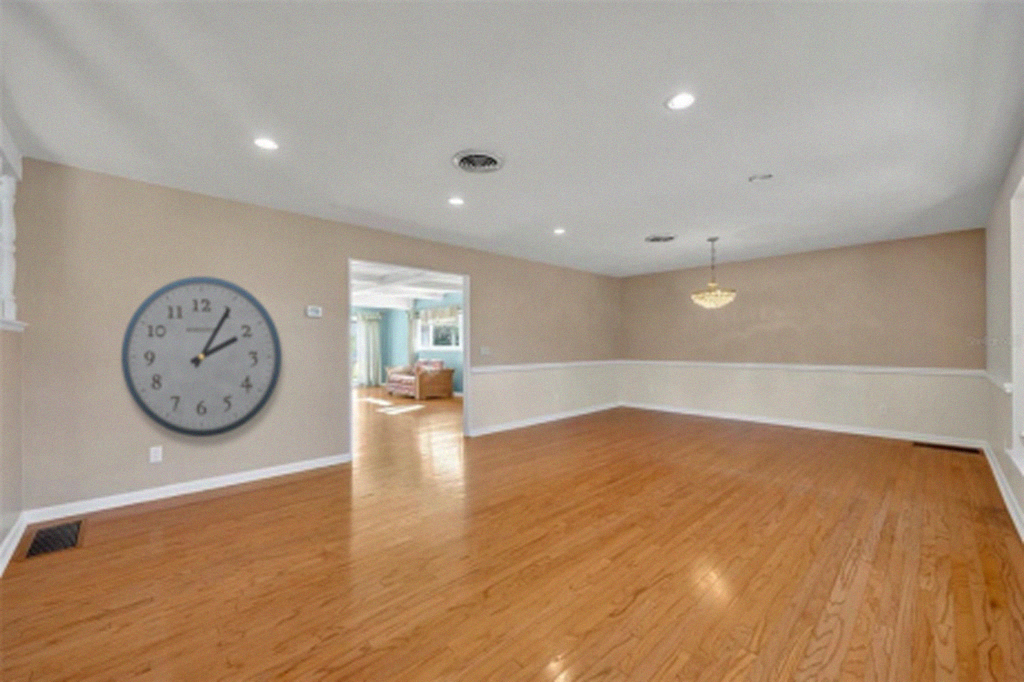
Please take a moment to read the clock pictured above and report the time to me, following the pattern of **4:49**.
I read **2:05**
